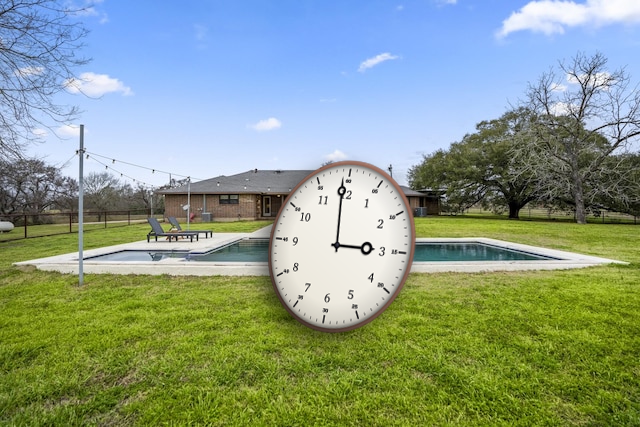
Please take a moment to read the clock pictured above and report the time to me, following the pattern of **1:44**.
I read **2:59**
